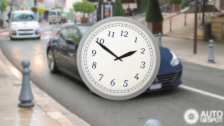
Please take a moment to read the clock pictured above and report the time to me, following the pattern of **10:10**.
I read **1:49**
